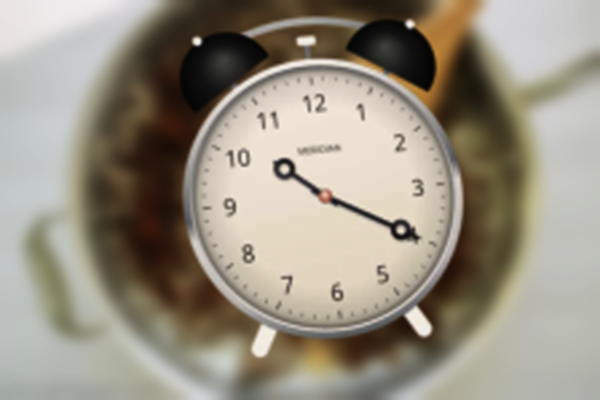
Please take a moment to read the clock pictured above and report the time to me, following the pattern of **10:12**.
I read **10:20**
